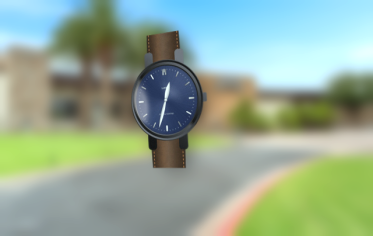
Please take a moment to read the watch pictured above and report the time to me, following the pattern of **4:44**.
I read **12:33**
